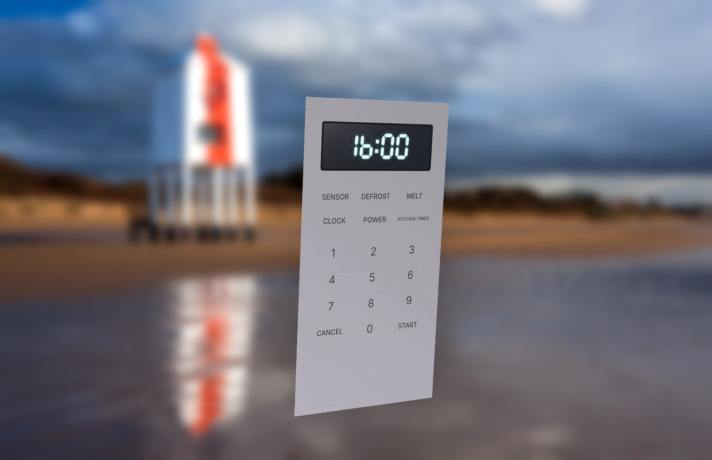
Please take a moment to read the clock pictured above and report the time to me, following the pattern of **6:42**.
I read **16:00**
